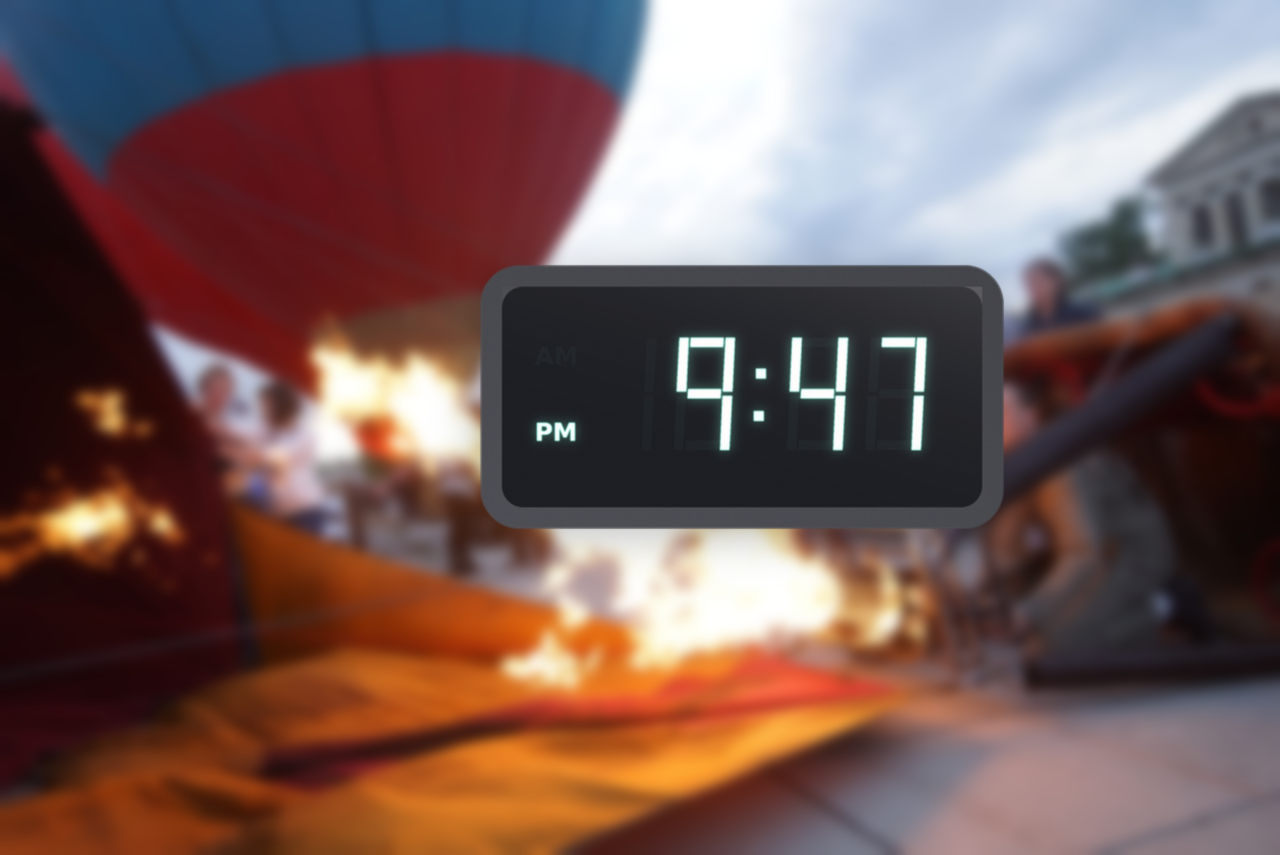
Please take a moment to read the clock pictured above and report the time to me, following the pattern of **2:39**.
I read **9:47**
